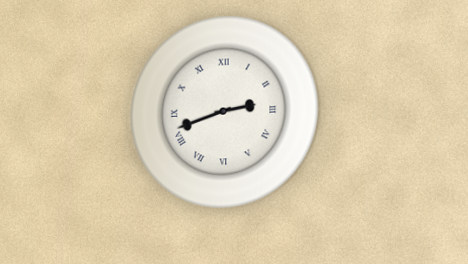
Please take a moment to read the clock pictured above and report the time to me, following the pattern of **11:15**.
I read **2:42**
